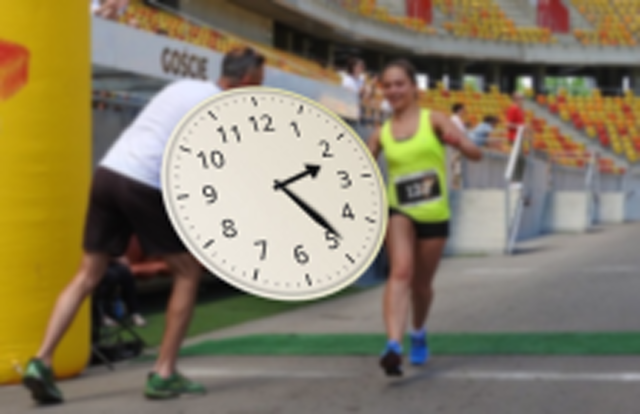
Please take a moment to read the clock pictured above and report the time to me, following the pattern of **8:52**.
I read **2:24**
